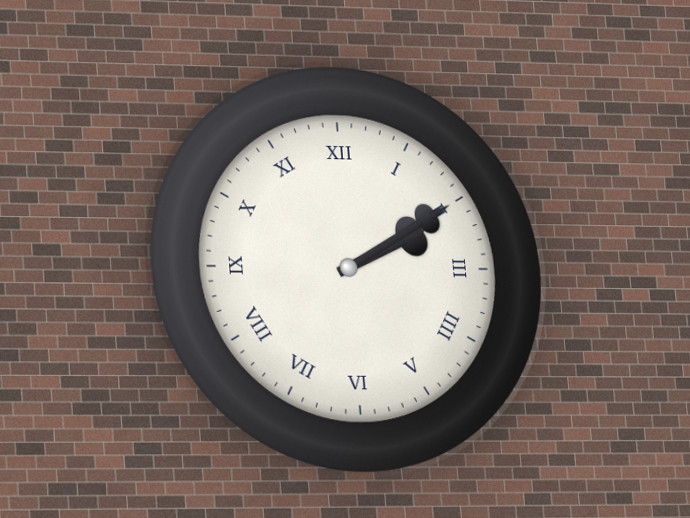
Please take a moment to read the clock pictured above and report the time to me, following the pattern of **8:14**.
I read **2:10**
